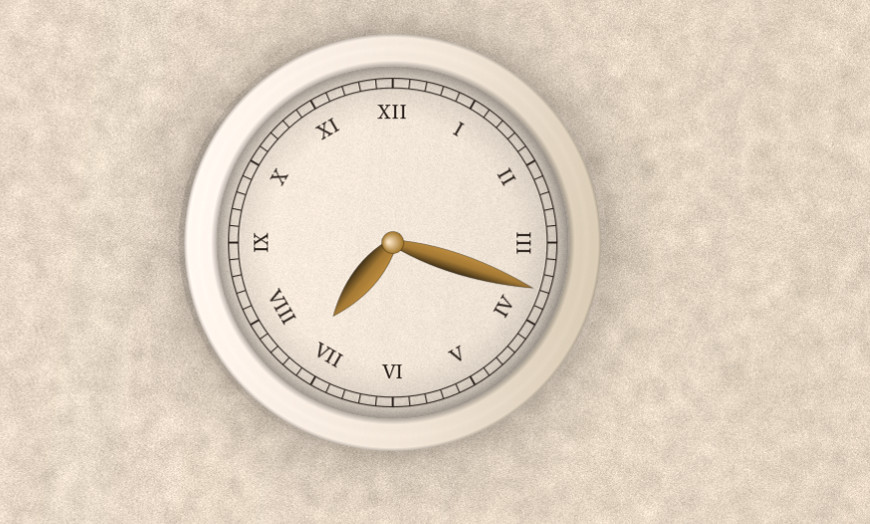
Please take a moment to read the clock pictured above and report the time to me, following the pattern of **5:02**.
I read **7:18**
